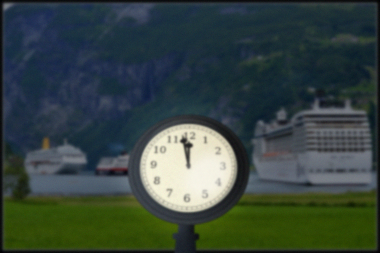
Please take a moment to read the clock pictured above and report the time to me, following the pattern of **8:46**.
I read **11:58**
